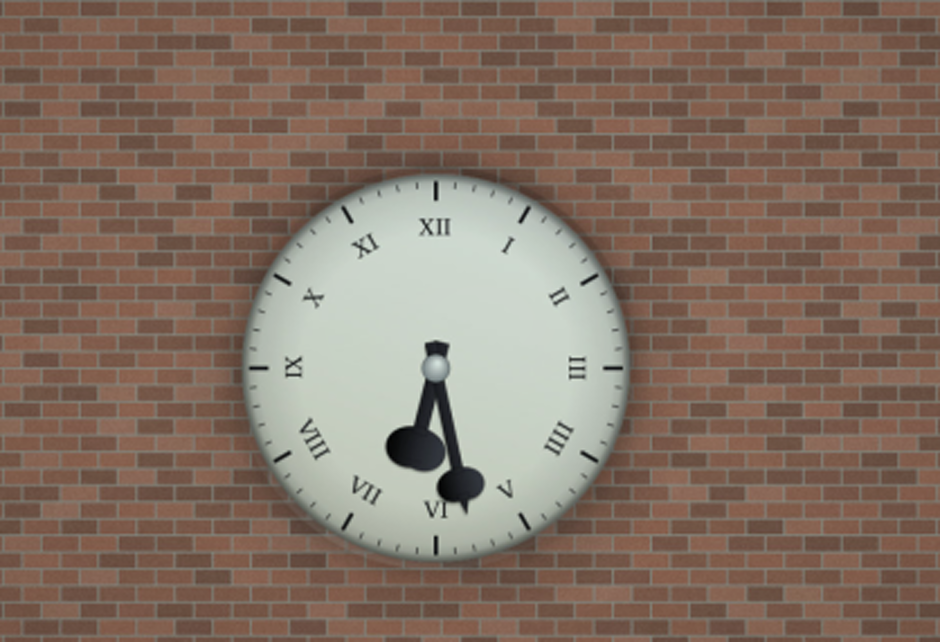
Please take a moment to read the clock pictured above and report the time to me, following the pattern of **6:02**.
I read **6:28**
